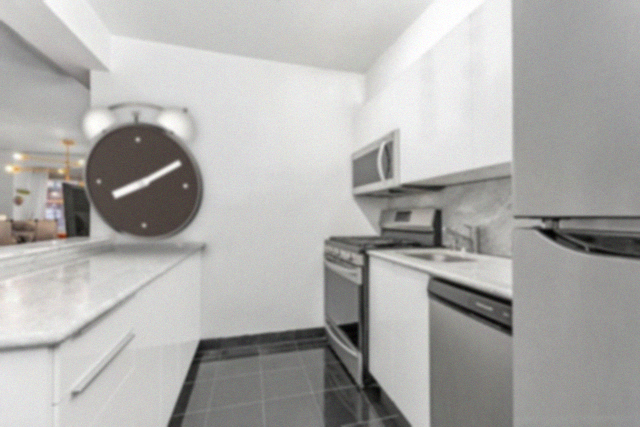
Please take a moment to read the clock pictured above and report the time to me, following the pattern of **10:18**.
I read **8:10**
